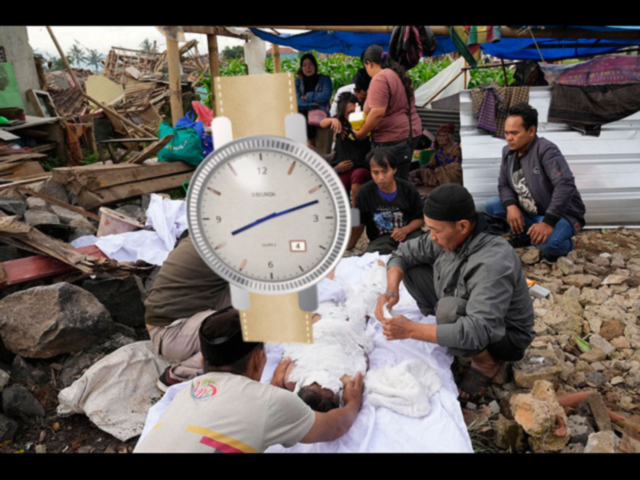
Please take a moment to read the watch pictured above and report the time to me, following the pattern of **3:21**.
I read **8:12**
